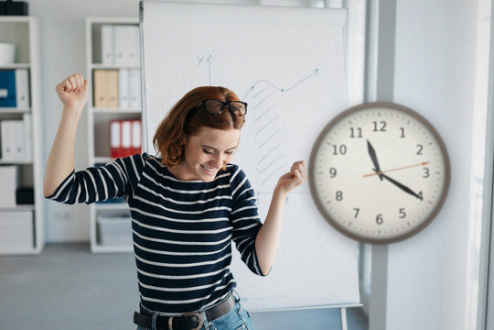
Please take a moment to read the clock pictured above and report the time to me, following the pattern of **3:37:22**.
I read **11:20:13**
